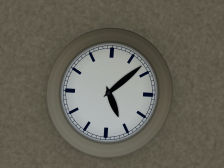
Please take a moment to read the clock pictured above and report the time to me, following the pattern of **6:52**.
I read **5:08**
